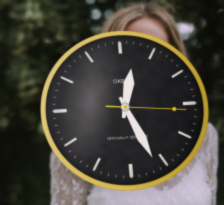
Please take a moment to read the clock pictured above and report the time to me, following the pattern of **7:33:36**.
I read **12:26:16**
